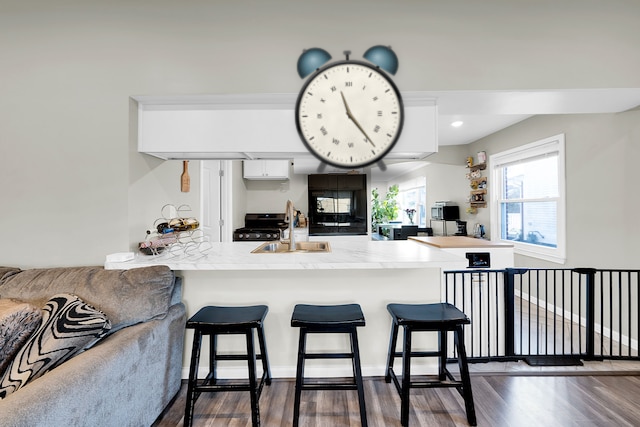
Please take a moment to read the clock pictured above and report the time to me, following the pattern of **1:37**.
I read **11:24**
